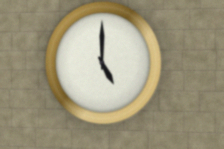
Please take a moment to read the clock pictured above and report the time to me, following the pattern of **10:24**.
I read **5:00**
